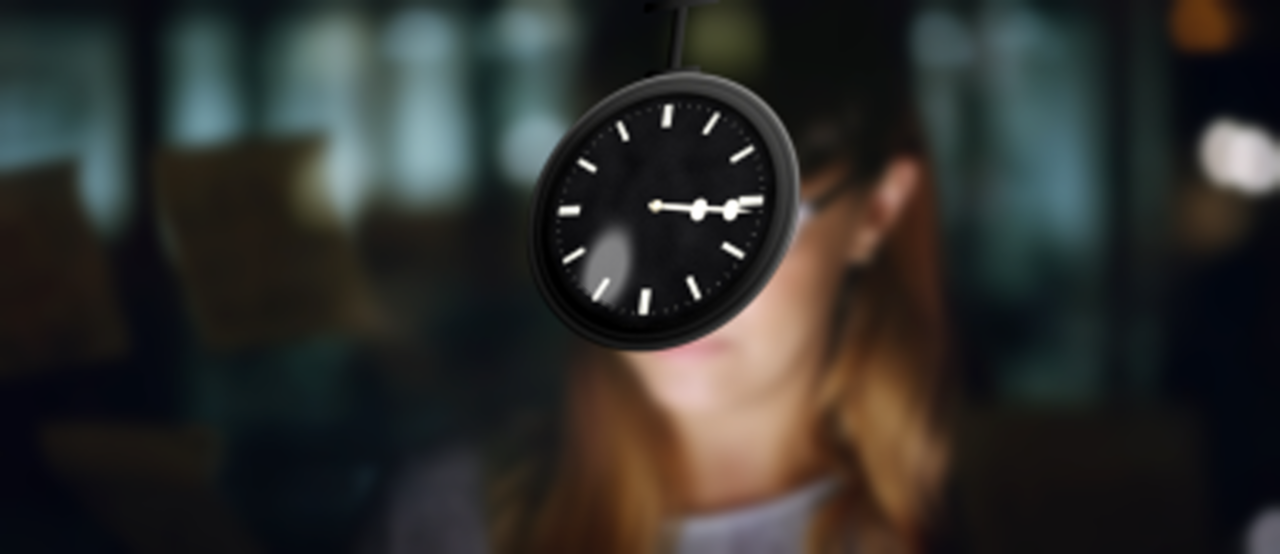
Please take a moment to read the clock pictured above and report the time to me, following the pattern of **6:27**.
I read **3:16**
